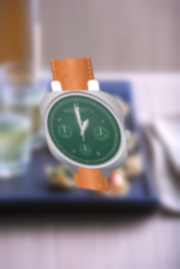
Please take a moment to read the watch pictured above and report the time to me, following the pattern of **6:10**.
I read **12:59**
